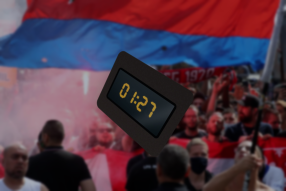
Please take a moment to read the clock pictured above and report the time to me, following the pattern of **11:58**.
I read **1:27**
